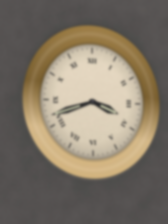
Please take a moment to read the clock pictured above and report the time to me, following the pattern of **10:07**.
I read **3:42**
